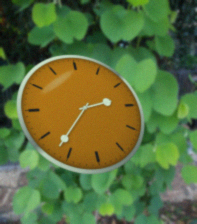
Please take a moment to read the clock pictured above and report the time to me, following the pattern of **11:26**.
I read **2:37**
